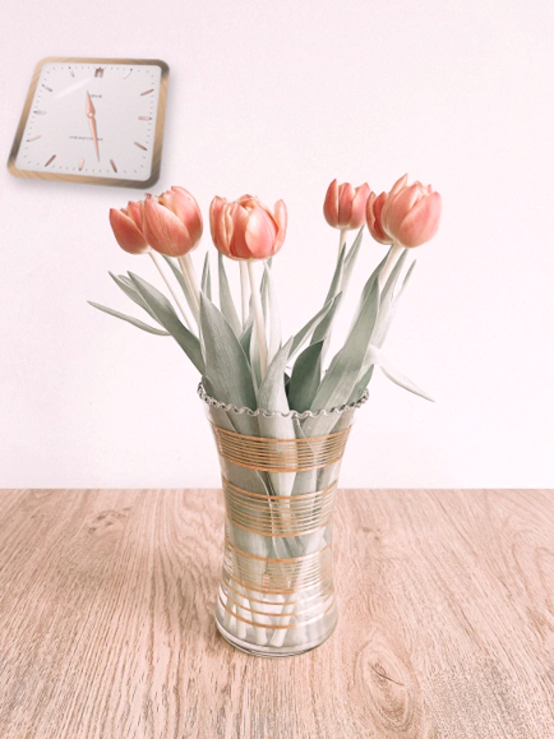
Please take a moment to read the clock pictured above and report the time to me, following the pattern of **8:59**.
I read **11:27**
